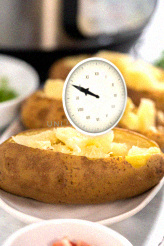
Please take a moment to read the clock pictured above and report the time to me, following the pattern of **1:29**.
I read **9:49**
